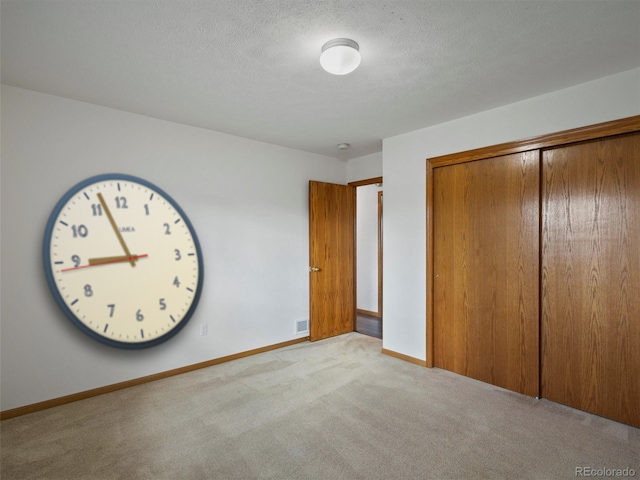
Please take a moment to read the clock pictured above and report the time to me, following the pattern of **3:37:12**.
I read **8:56:44**
